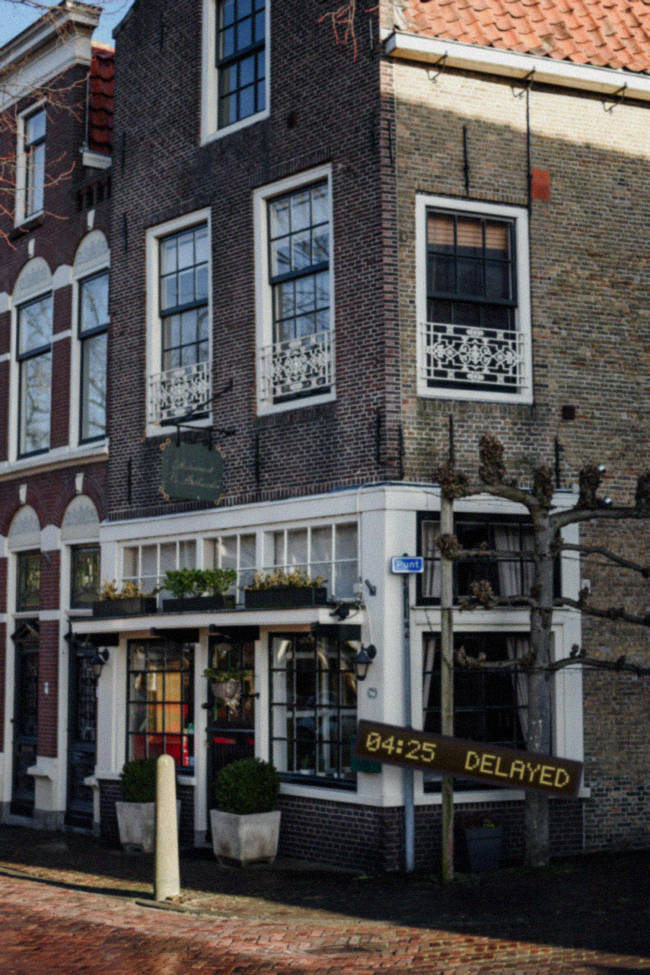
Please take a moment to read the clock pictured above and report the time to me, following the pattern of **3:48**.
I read **4:25**
